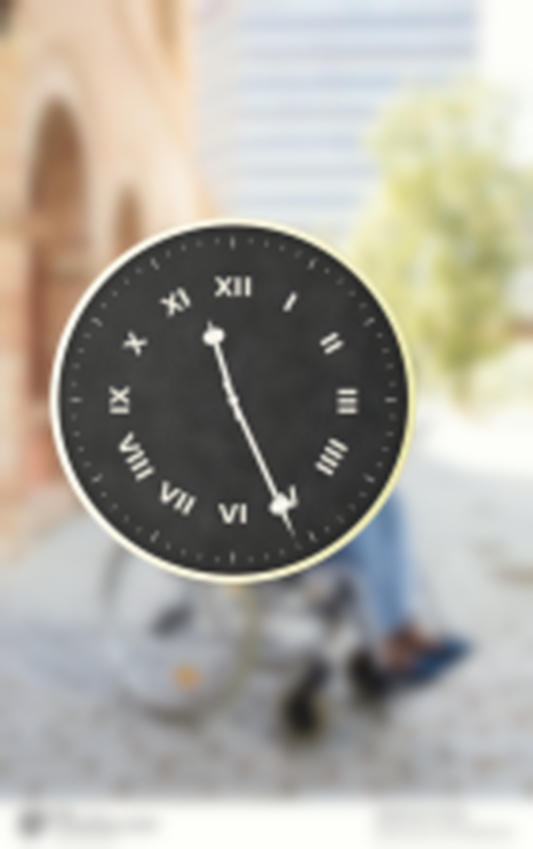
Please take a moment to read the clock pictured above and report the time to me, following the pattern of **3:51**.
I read **11:26**
